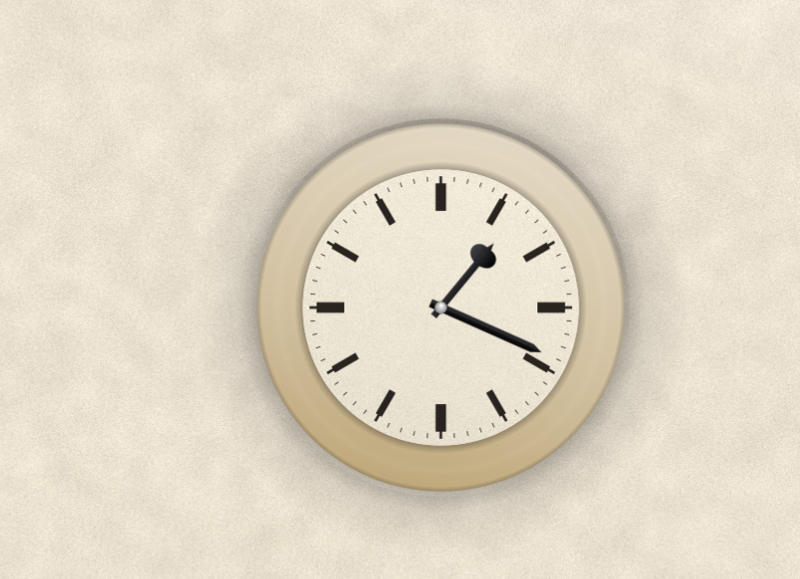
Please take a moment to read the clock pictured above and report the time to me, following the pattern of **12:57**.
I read **1:19**
